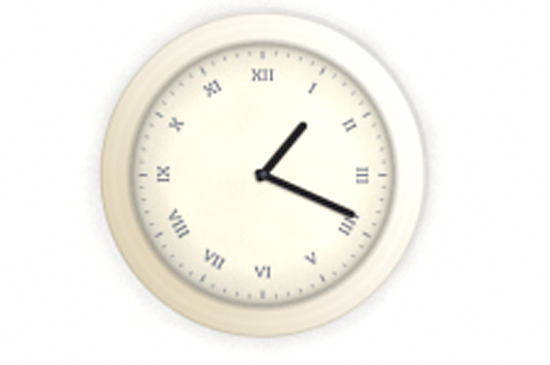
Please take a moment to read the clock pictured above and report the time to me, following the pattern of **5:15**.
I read **1:19**
